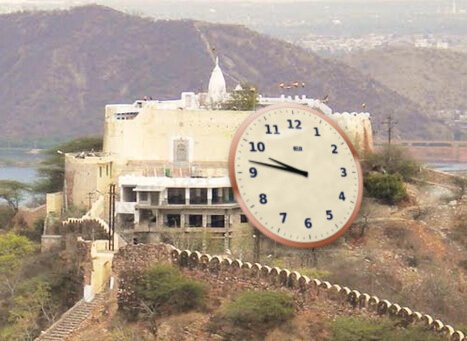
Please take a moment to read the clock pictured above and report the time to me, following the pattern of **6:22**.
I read **9:47**
